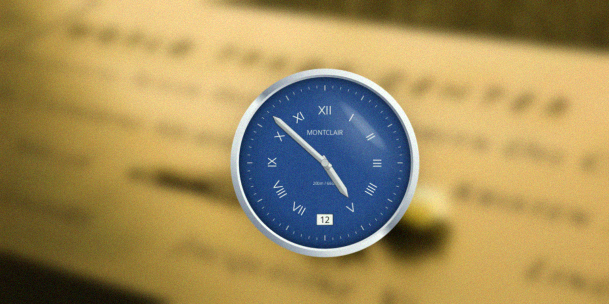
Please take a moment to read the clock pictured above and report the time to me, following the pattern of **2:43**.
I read **4:52**
